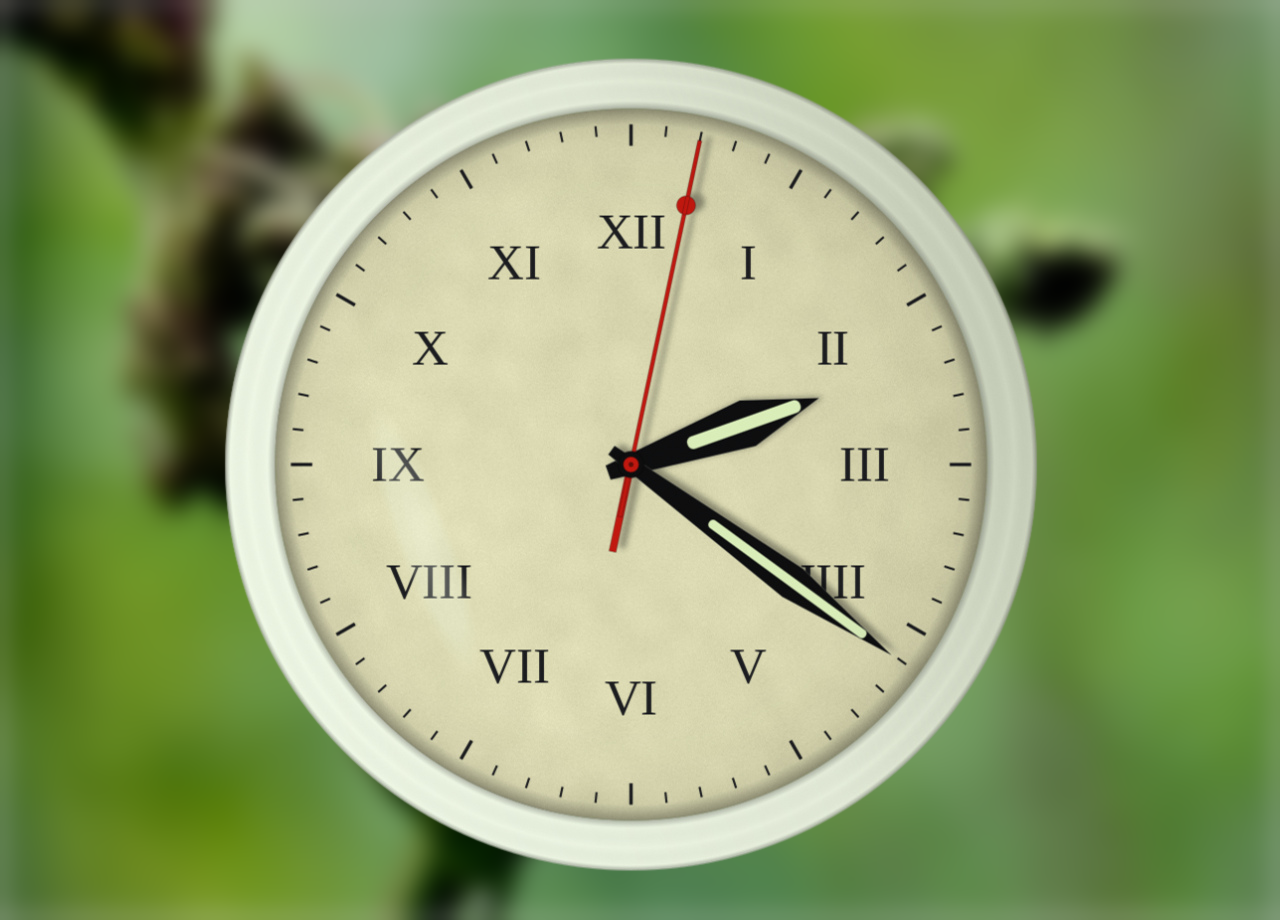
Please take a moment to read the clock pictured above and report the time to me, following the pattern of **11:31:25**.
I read **2:21:02**
